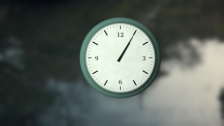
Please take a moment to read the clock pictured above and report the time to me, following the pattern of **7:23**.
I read **1:05**
